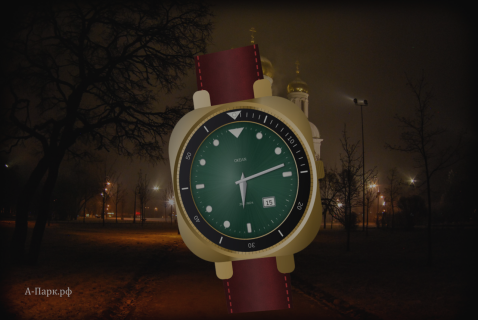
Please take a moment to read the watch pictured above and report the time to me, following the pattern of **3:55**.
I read **6:13**
